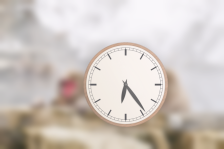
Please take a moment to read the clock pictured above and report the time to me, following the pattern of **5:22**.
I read **6:24**
